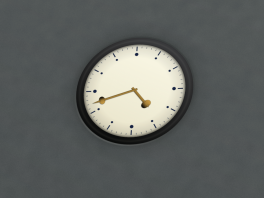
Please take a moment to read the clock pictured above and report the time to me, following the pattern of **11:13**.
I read **4:42**
